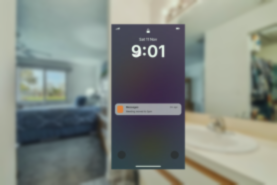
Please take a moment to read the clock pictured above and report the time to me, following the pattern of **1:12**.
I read **9:01**
